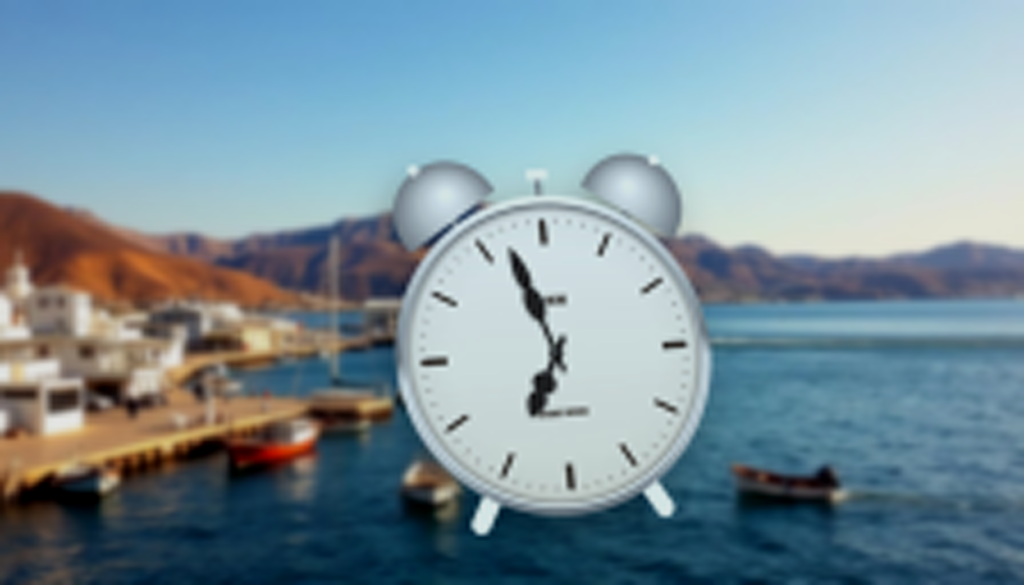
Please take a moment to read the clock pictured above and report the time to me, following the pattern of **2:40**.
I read **6:57**
